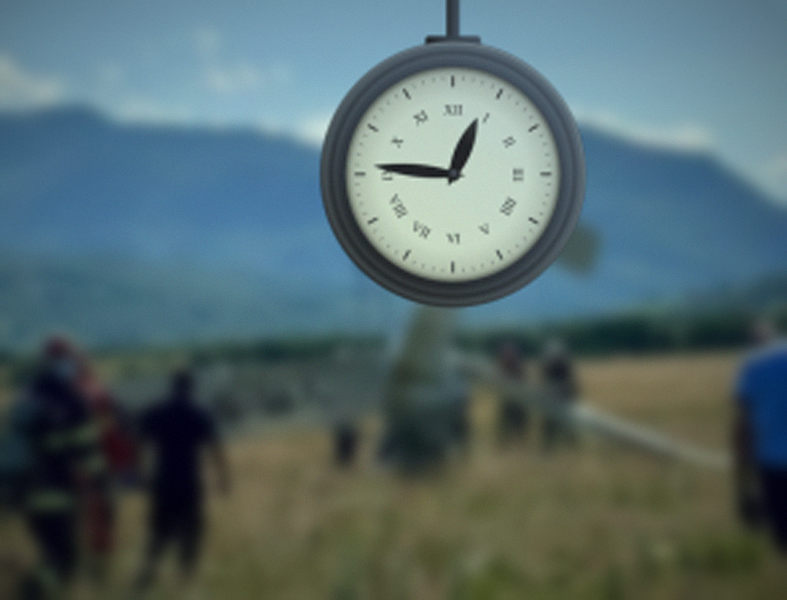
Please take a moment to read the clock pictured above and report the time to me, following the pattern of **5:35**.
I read **12:46**
